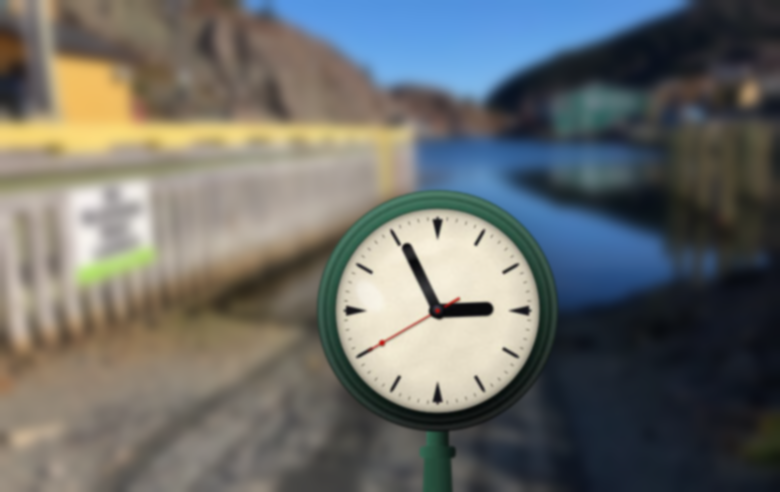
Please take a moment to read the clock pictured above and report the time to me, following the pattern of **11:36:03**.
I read **2:55:40**
